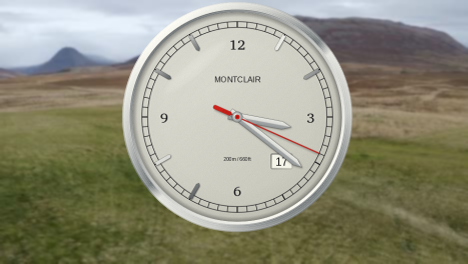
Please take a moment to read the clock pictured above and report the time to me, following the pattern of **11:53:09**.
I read **3:21:19**
